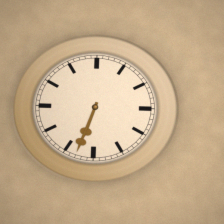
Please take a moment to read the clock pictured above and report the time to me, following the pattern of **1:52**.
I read **6:33**
